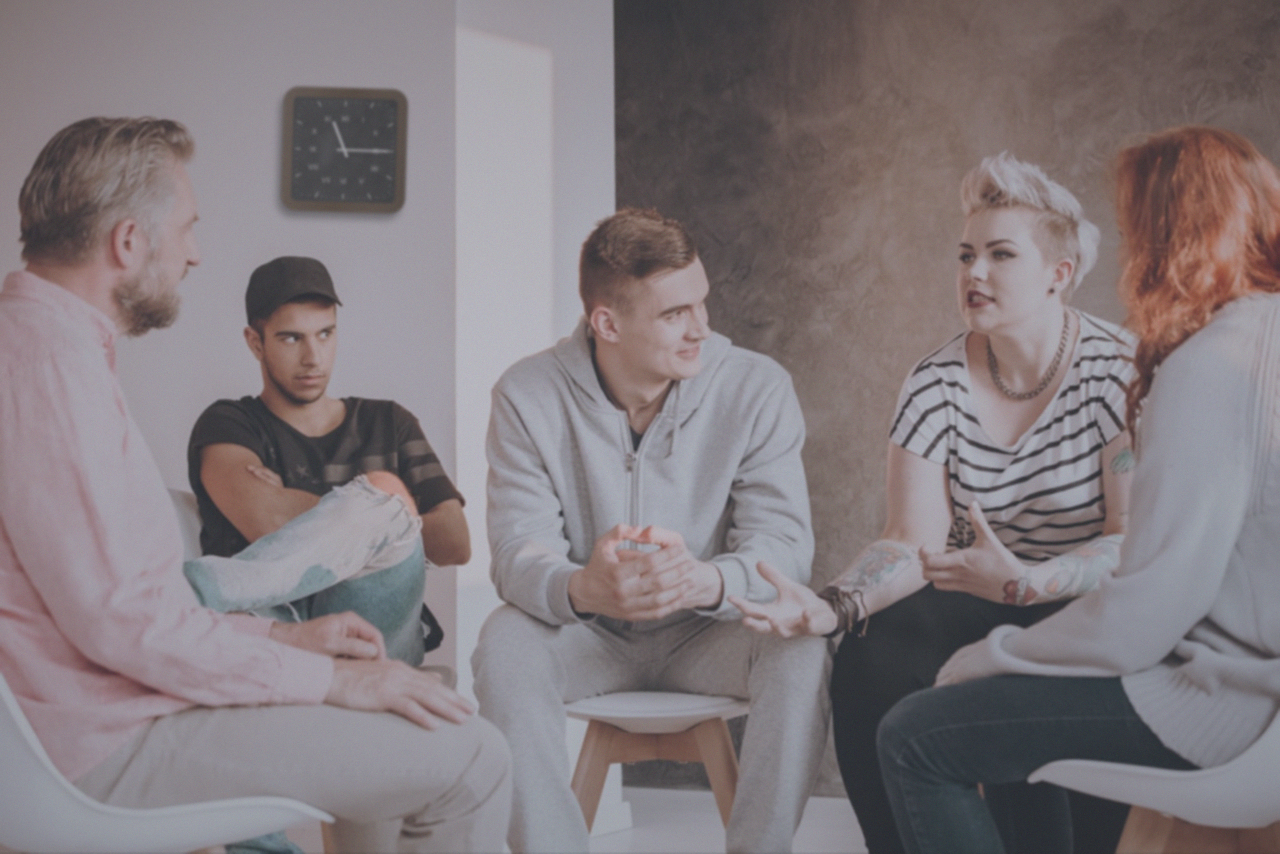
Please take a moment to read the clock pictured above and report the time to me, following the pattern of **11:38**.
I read **11:15**
